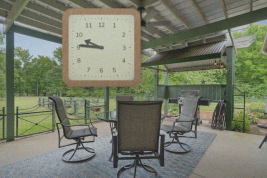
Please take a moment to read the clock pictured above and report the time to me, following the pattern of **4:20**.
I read **9:46**
